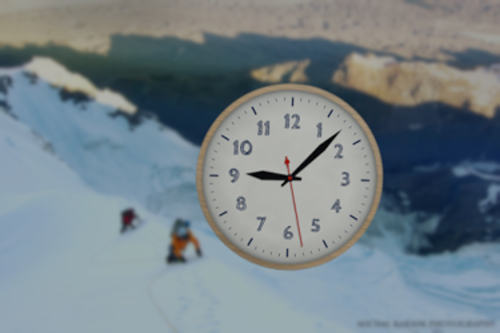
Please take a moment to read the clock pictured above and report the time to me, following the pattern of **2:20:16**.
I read **9:07:28**
